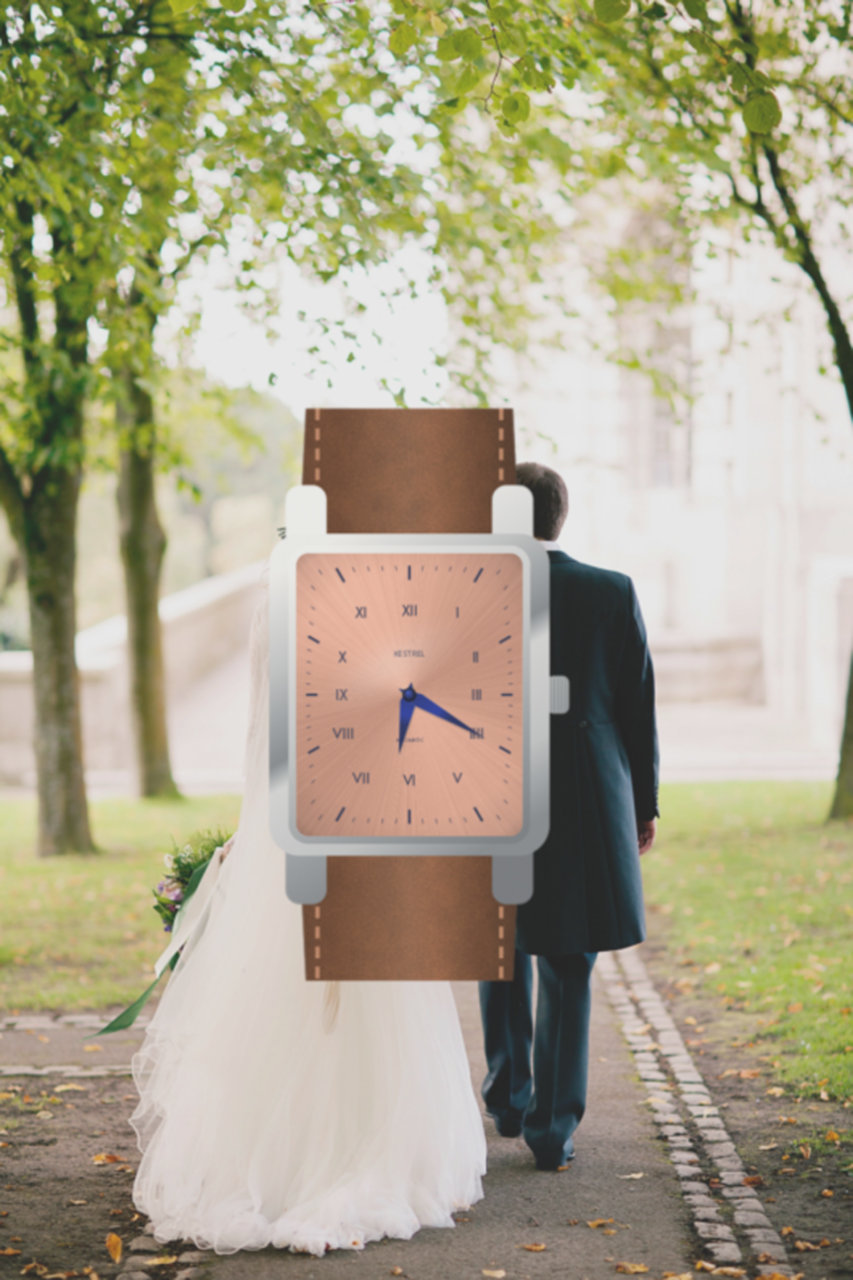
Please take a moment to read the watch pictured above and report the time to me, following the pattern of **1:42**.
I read **6:20**
